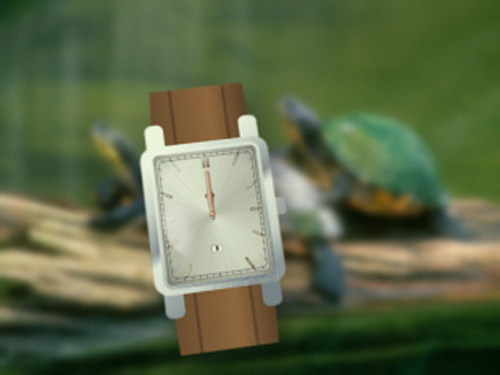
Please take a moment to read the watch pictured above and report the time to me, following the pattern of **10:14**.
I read **12:00**
